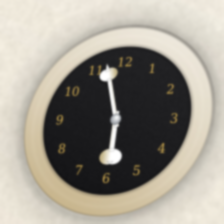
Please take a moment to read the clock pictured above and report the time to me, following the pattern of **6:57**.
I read **5:57**
